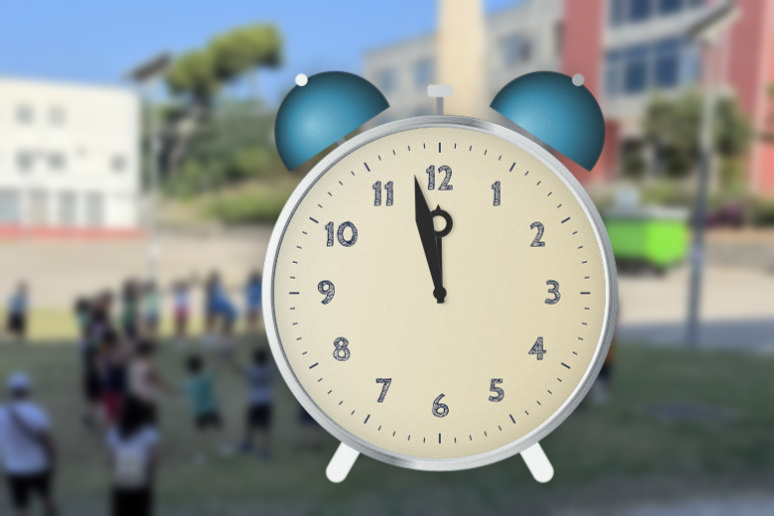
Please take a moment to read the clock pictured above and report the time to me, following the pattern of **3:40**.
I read **11:58**
